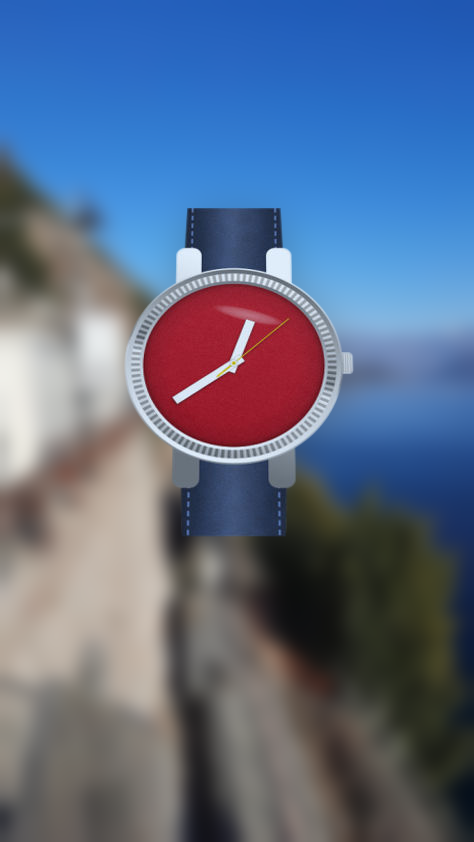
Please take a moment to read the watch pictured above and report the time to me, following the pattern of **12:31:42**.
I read **12:39:08**
